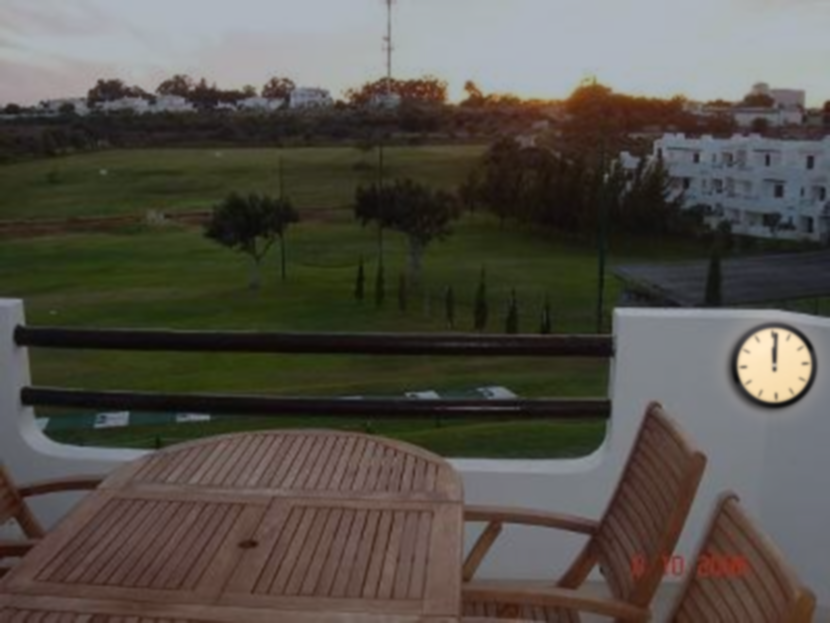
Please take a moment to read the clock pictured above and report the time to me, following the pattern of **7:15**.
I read **12:01**
